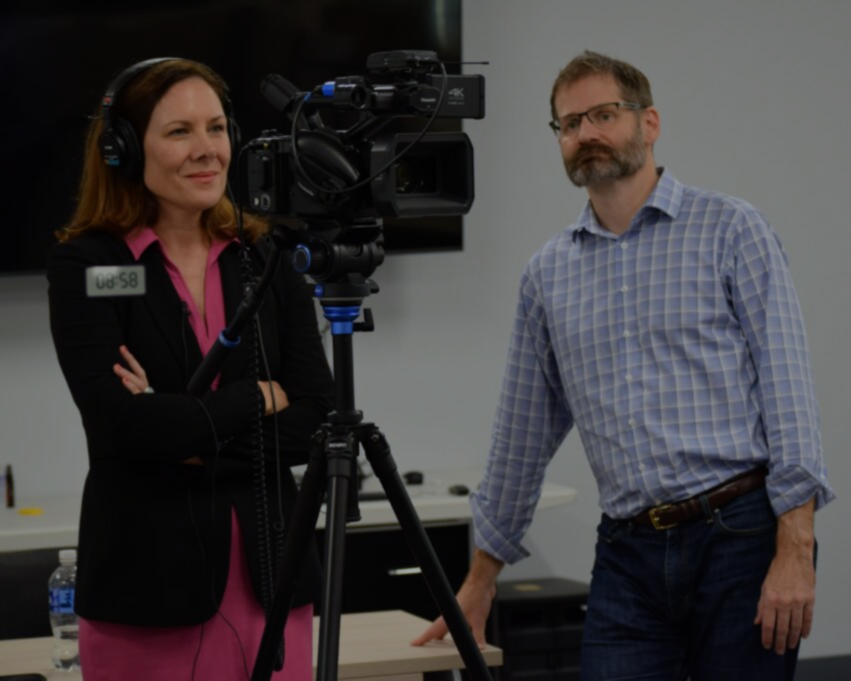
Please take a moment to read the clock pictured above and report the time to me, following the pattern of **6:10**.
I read **8:58**
